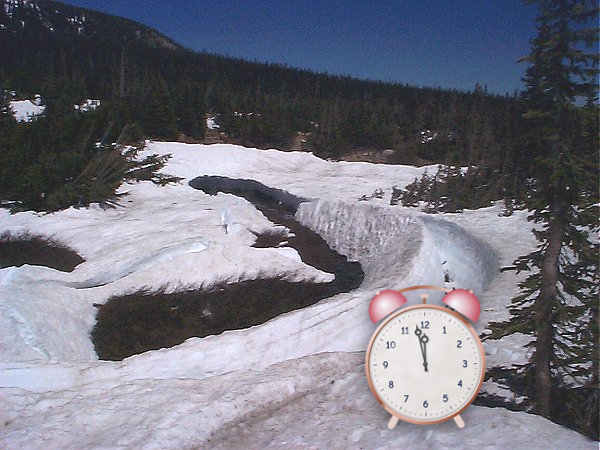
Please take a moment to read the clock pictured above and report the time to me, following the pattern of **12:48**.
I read **11:58**
